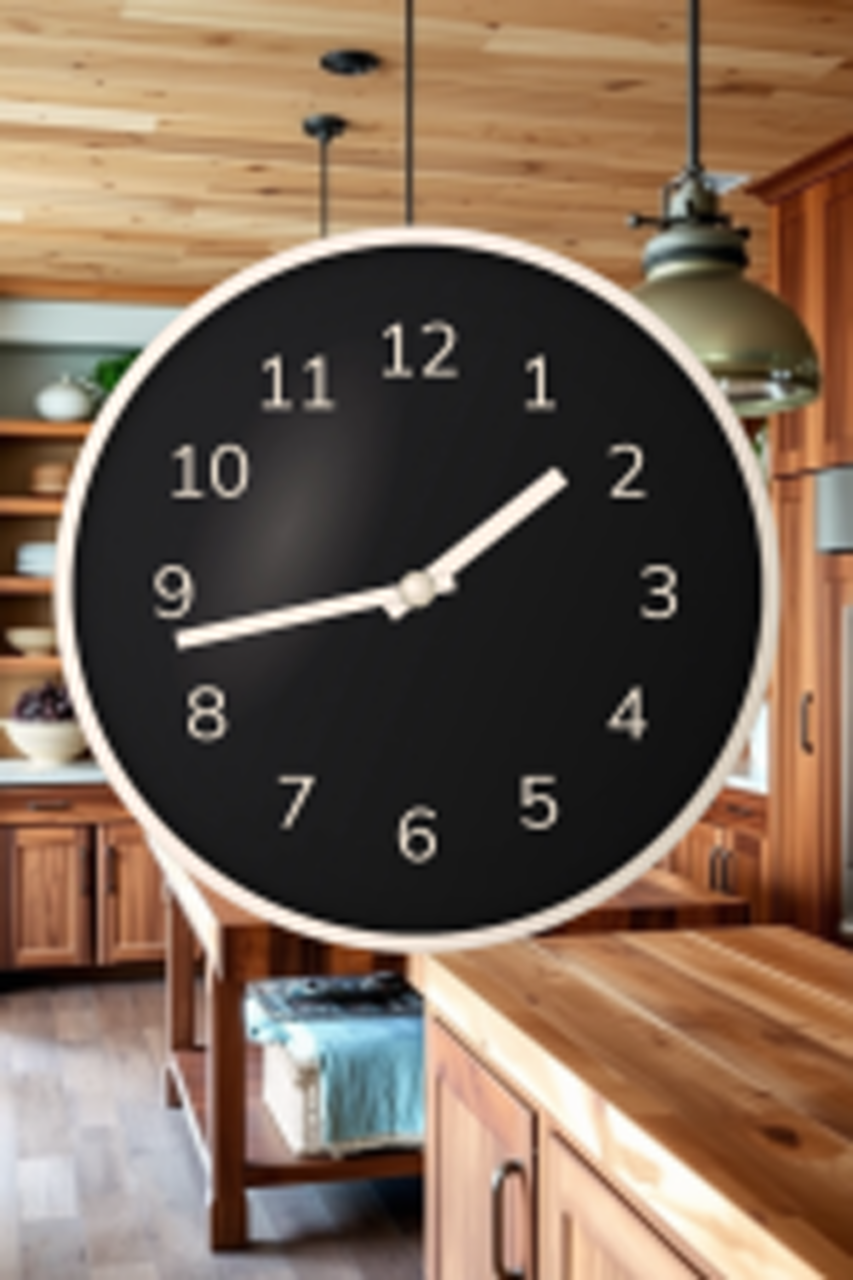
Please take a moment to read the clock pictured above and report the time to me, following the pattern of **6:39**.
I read **1:43**
